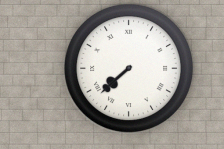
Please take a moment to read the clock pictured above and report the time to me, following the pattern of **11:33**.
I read **7:38**
